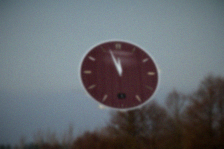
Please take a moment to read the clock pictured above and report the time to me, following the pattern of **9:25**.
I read **11:57**
